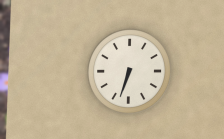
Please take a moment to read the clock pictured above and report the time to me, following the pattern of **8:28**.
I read **6:33**
